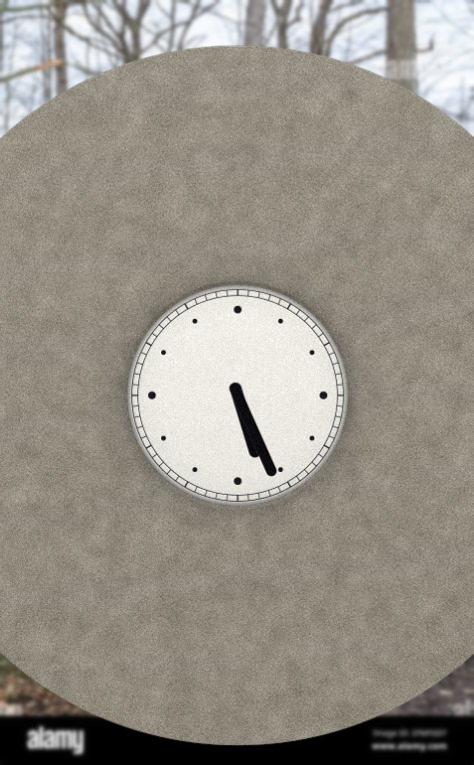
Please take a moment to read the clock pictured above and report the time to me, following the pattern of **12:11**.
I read **5:26**
